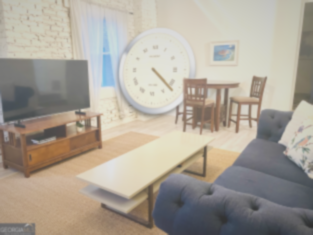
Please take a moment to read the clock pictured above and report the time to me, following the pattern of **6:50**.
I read **4:22**
